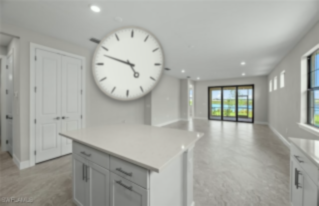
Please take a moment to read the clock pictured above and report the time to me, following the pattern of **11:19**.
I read **4:48**
